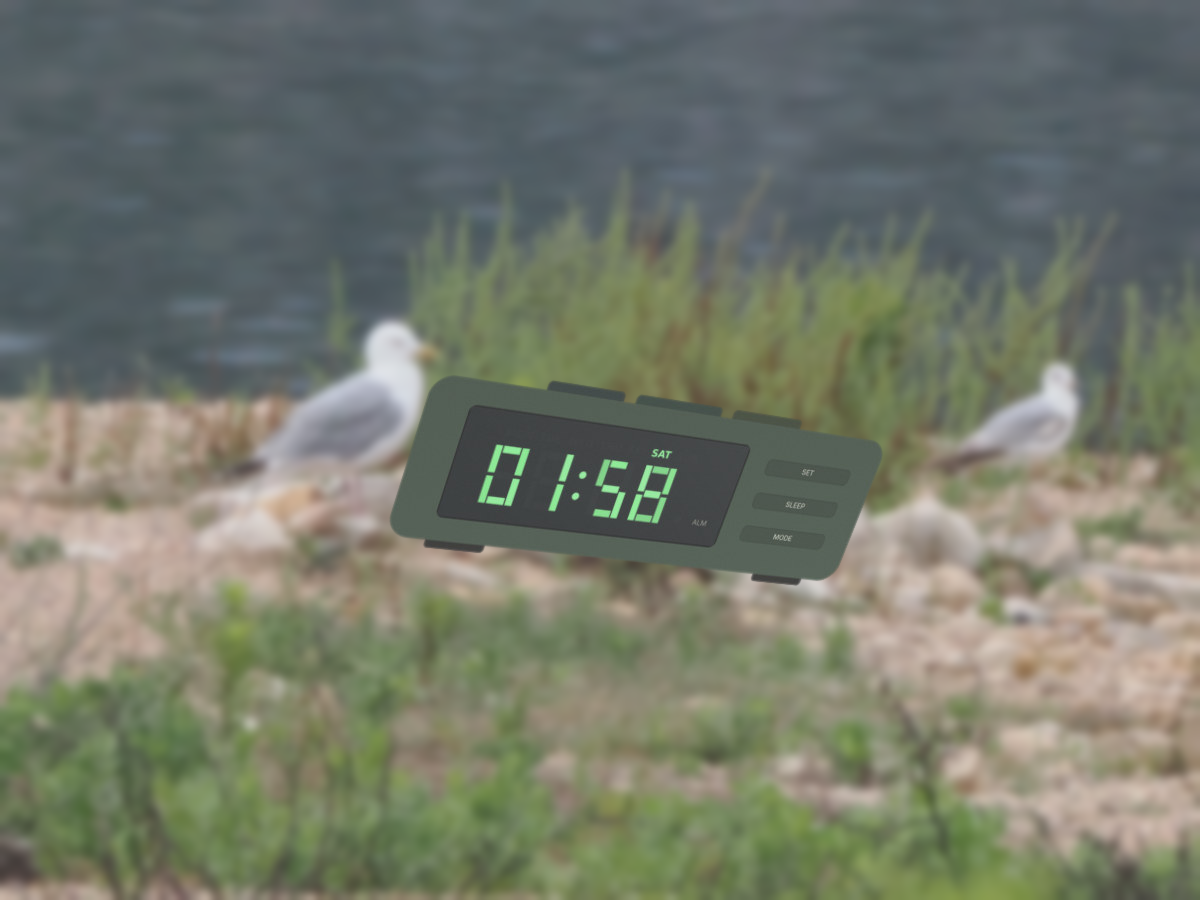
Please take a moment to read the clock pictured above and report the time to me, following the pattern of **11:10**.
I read **1:58**
